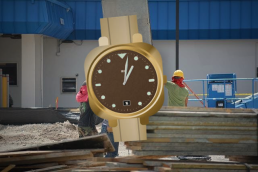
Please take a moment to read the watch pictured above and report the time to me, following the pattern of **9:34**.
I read **1:02**
